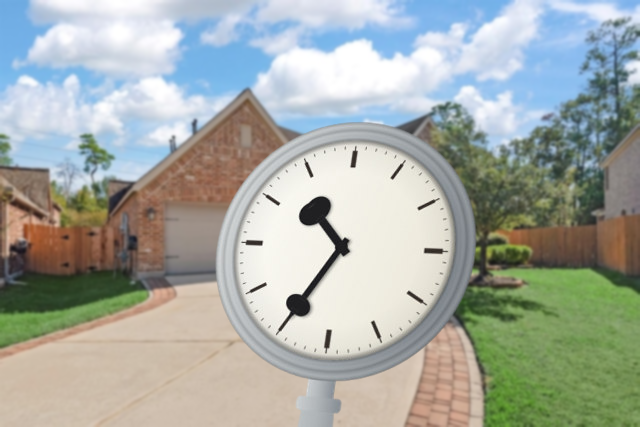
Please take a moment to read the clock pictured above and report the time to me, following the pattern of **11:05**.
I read **10:35**
